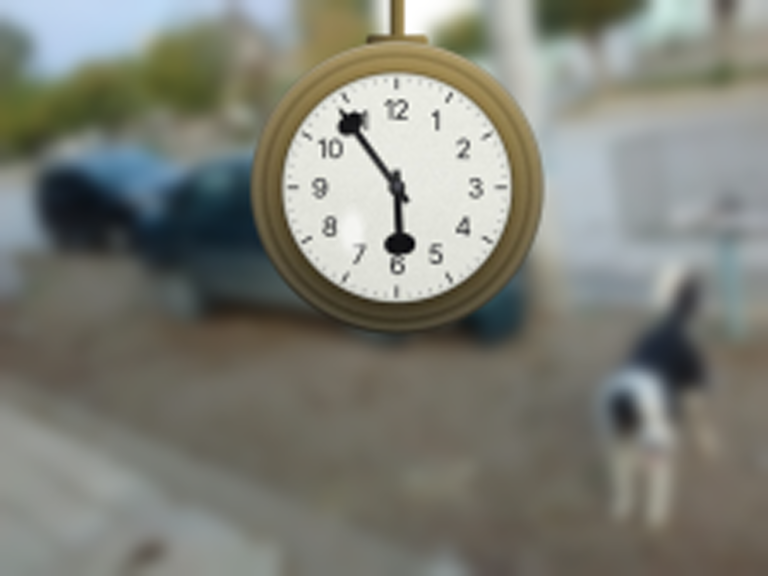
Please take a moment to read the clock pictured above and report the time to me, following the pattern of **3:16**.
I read **5:54**
